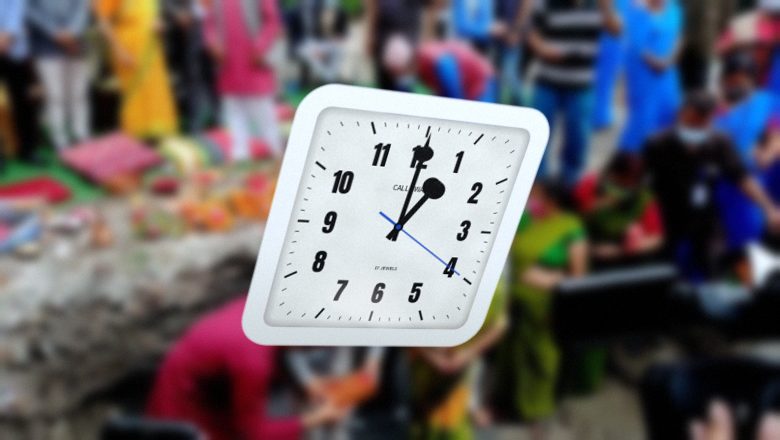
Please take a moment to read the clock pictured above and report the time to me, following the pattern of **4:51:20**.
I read **1:00:20**
